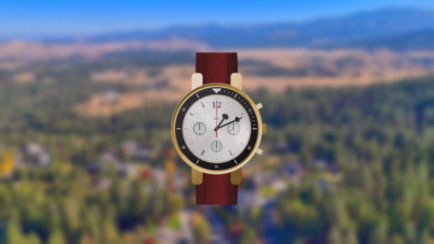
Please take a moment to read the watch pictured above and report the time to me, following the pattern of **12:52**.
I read **1:11**
